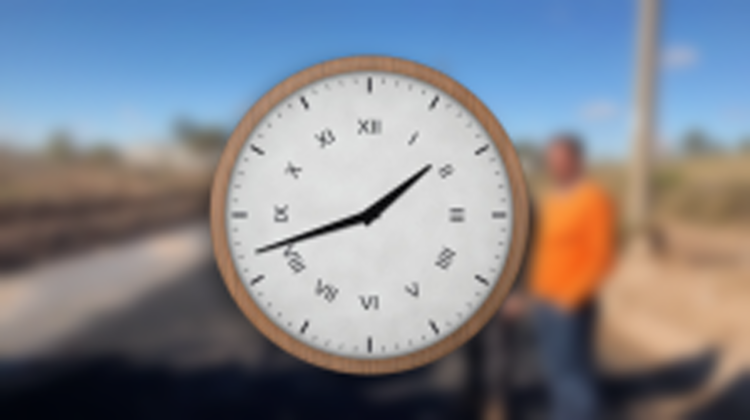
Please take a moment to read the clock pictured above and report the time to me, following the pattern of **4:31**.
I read **1:42**
